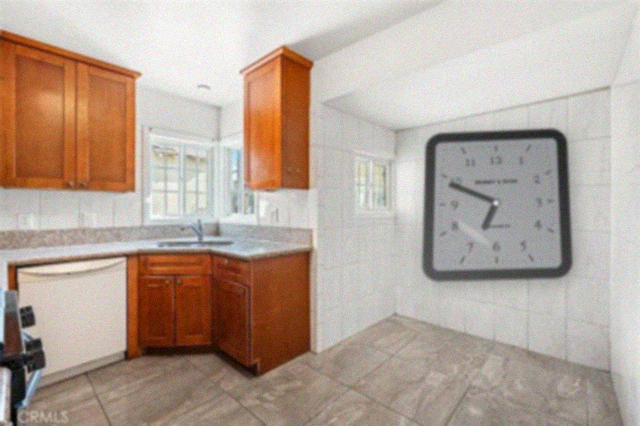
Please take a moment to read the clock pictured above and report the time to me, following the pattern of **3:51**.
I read **6:49**
